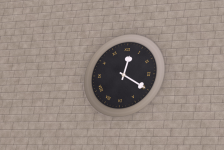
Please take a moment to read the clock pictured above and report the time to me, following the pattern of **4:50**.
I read **12:20**
